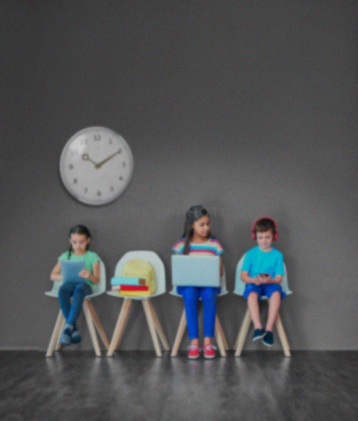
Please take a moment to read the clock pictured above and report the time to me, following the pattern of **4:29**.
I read **10:10**
